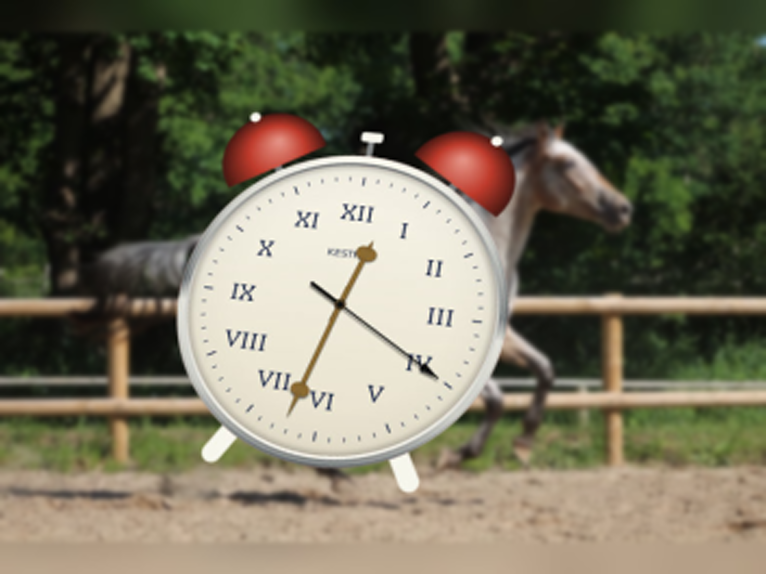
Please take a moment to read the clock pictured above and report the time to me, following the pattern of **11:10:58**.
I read **12:32:20**
